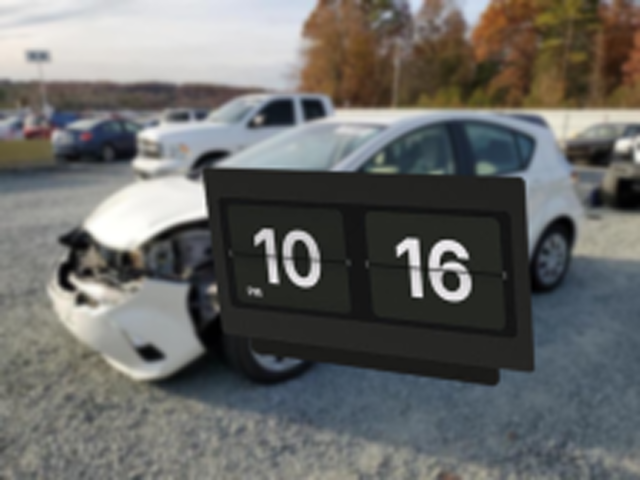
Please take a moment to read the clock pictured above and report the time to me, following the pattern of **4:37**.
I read **10:16**
